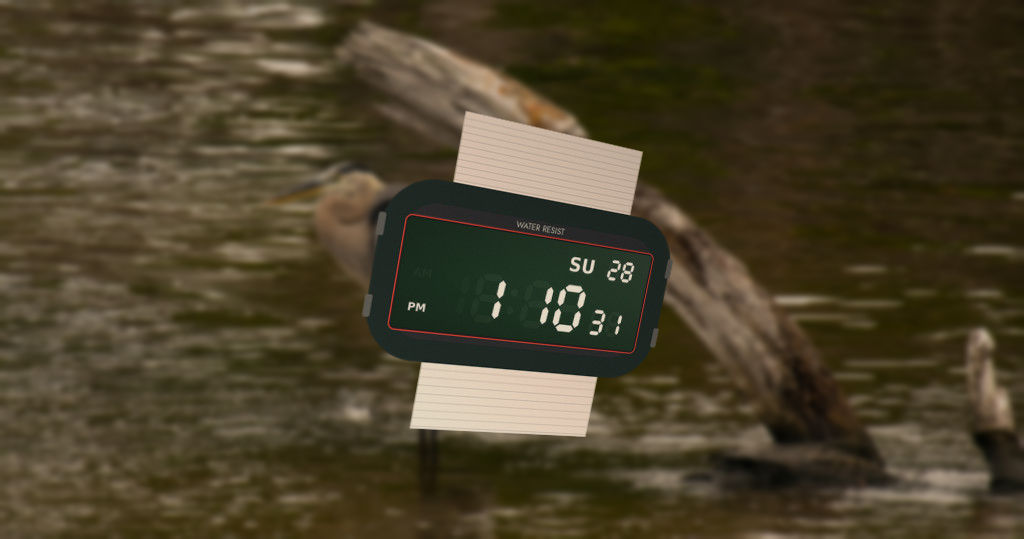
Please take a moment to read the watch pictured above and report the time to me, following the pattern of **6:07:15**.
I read **1:10:31**
